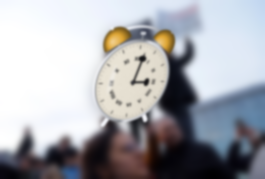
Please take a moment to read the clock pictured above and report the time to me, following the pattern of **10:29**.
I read **3:02**
